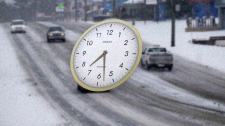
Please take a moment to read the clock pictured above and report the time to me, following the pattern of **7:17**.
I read **7:28**
